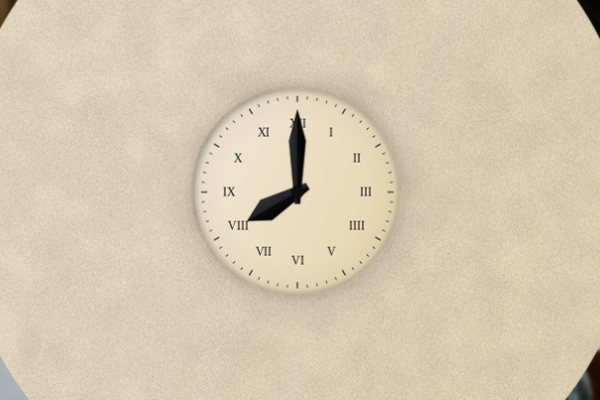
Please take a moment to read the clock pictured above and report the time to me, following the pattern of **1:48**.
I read **8:00**
